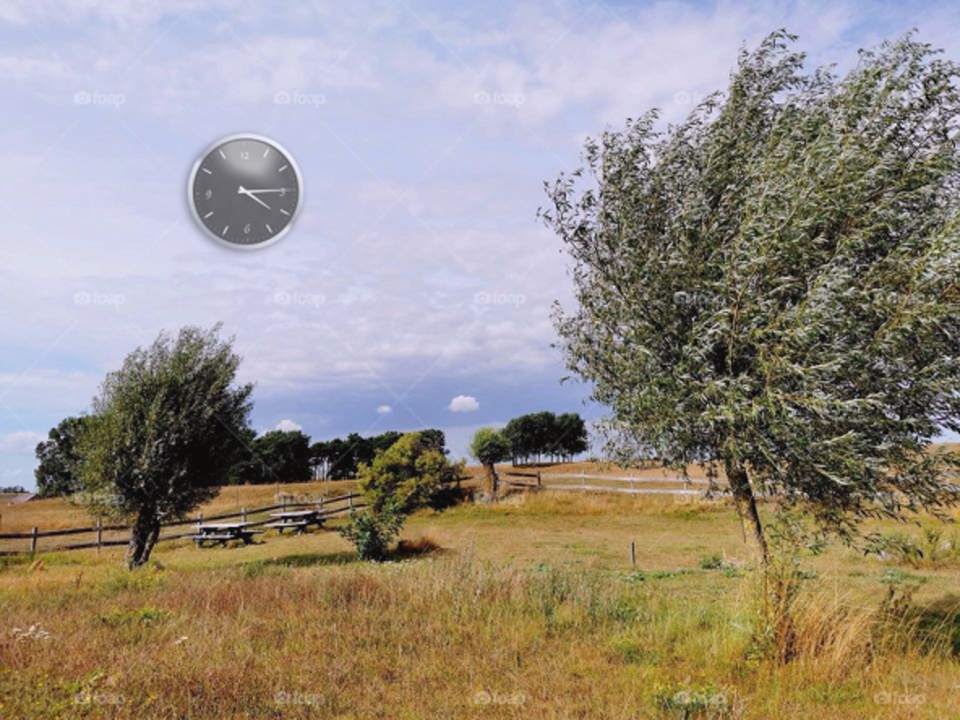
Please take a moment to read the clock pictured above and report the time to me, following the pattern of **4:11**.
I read **4:15**
